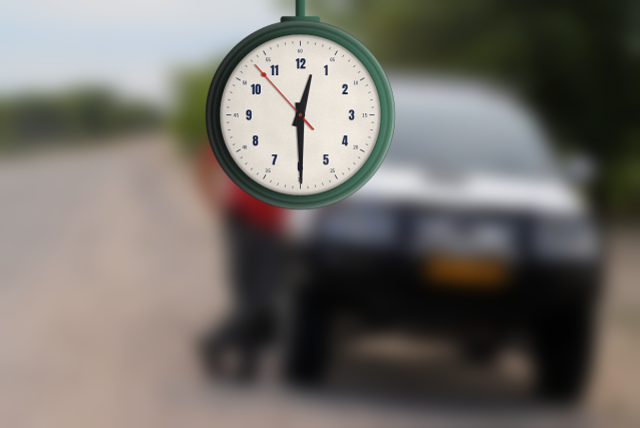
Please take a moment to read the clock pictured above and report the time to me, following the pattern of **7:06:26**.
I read **12:29:53**
